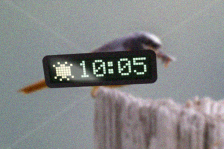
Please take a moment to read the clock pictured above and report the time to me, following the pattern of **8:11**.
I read **10:05**
